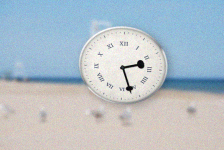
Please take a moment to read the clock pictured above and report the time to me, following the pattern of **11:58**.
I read **2:27**
